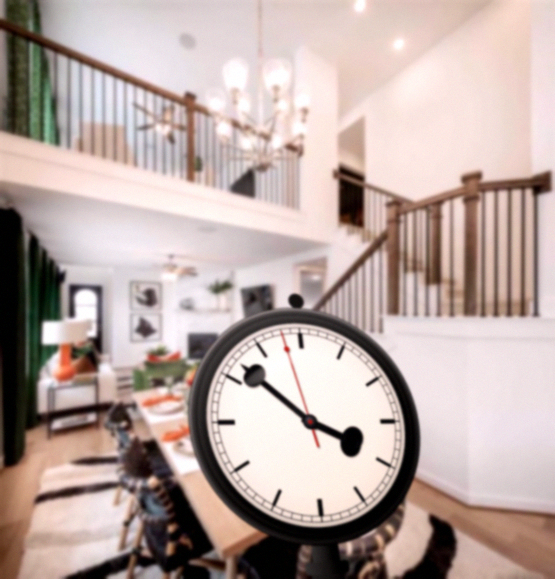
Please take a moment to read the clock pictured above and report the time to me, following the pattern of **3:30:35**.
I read **3:51:58**
